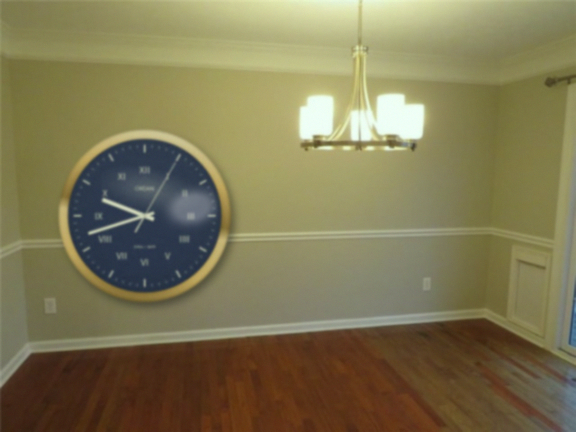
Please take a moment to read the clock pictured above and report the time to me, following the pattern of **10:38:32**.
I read **9:42:05**
